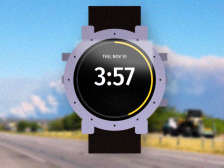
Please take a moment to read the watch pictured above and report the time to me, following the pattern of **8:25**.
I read **3:57**
